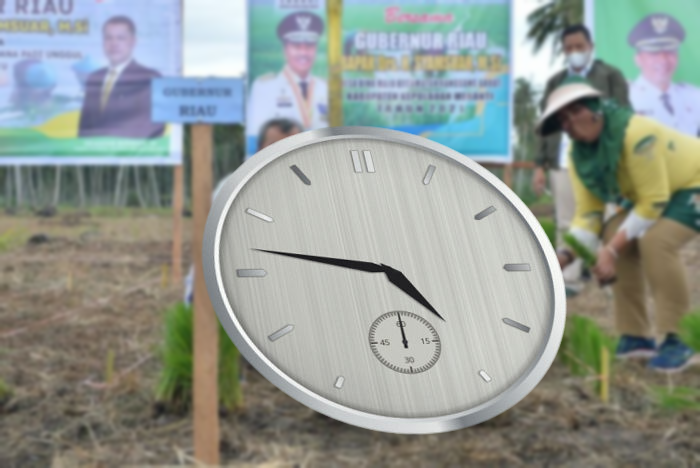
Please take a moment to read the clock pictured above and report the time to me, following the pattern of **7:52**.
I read **4:47**
